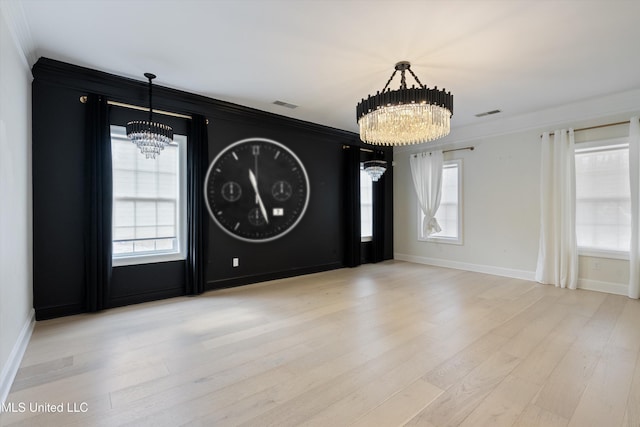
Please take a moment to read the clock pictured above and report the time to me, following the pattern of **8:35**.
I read **11:27**
